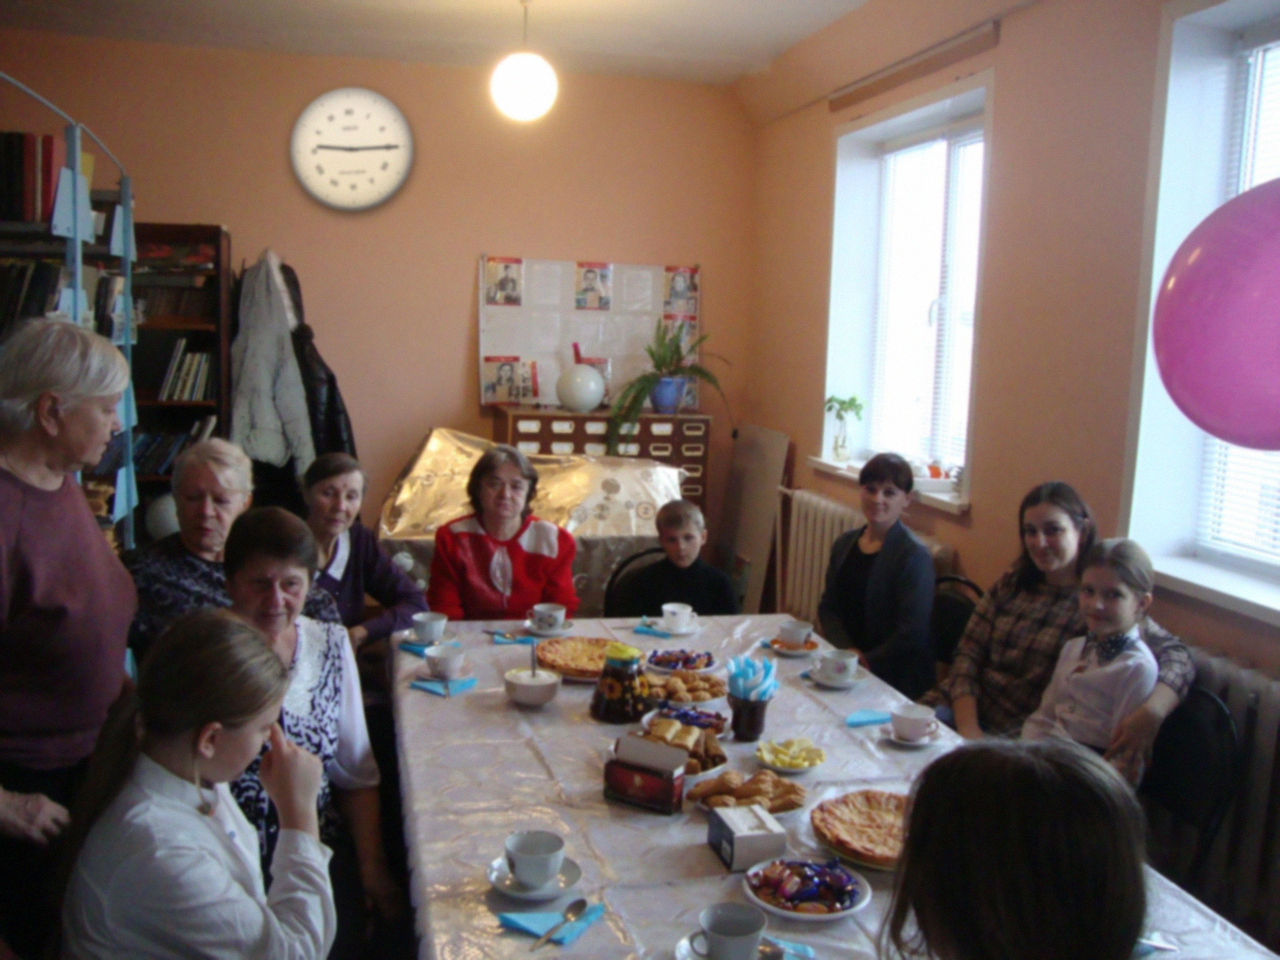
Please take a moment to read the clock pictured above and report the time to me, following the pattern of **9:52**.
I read **9:15**
